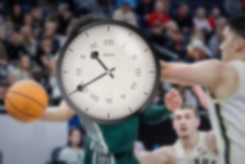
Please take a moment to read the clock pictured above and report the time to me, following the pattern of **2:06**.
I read **10:40**
